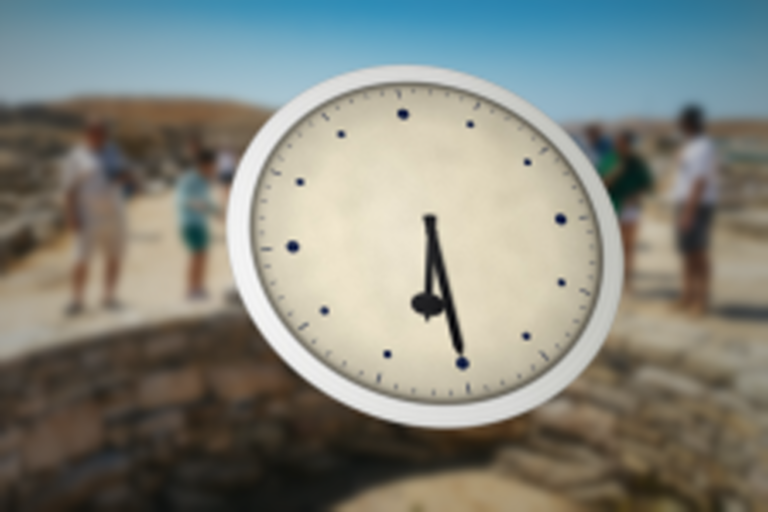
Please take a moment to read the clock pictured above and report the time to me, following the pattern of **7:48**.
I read **6:30**
